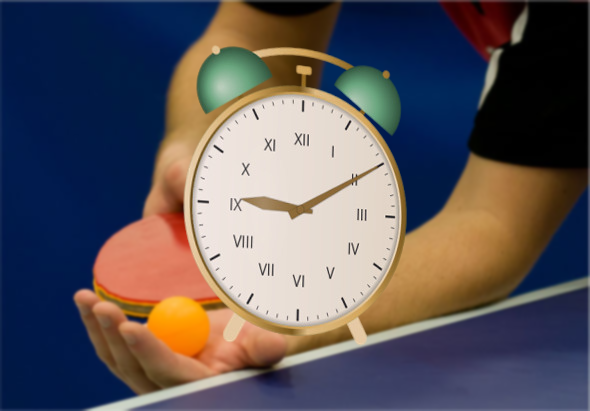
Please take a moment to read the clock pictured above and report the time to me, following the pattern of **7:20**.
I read **9:10**
